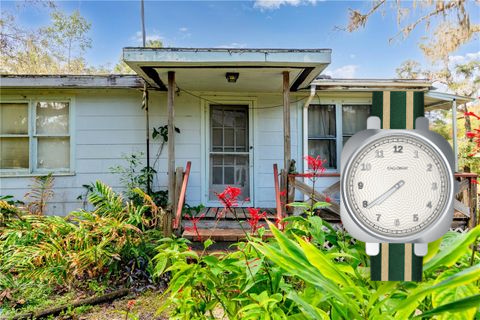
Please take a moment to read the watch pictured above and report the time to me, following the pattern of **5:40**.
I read **7:39**
